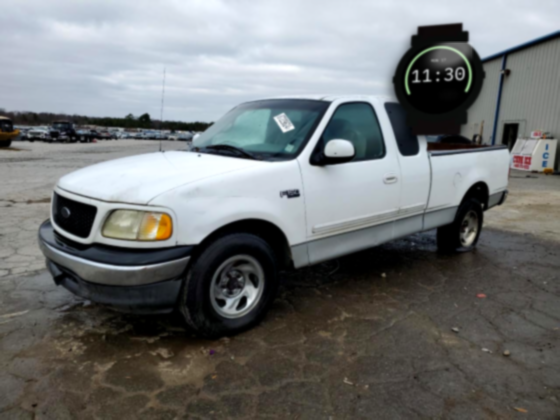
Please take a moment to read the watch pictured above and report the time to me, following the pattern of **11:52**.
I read **11:30**
